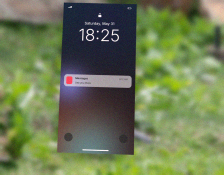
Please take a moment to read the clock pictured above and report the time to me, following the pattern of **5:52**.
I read **18:25**
